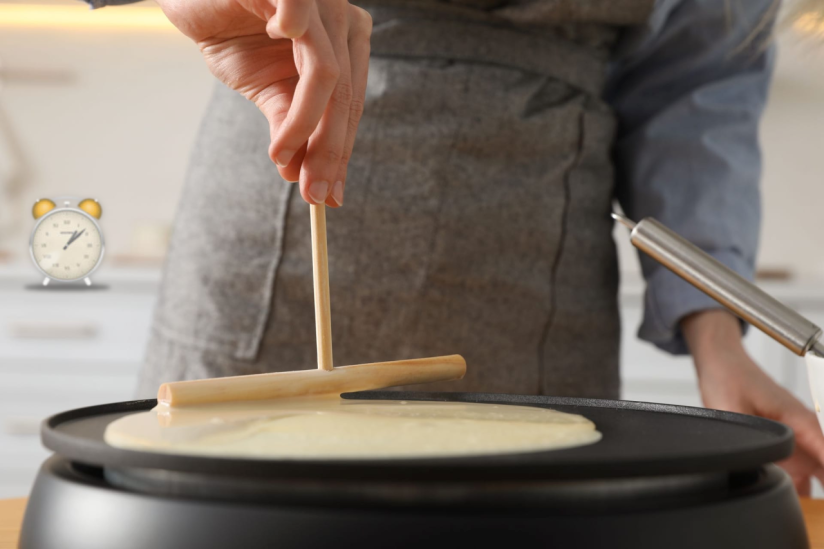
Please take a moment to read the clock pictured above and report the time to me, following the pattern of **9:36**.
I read **1:08**
